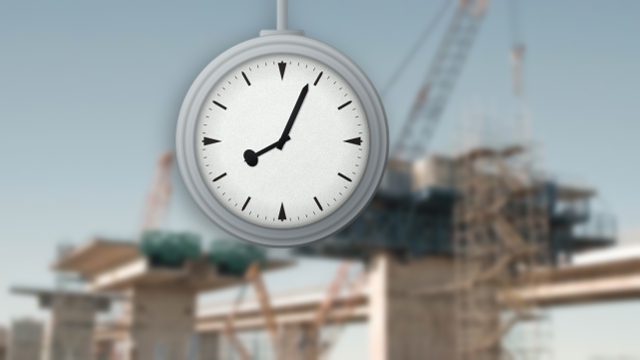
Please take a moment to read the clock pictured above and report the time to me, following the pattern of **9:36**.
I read **8:04**
